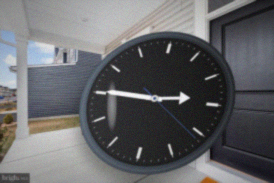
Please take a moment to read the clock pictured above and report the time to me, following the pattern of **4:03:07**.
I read **2:45:21**
